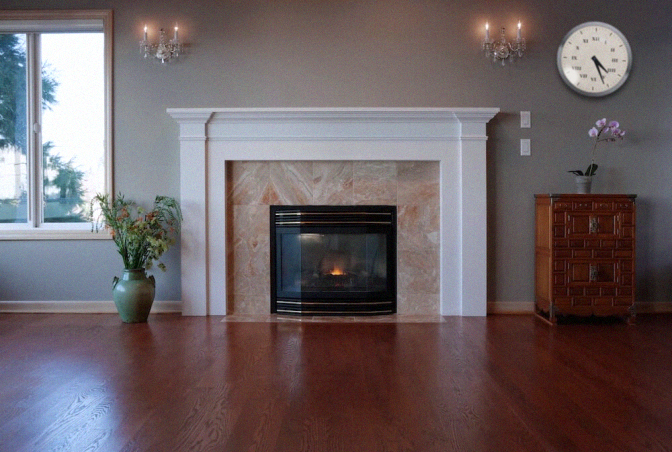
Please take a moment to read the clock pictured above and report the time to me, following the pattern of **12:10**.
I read **4:26**
